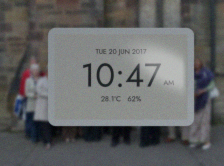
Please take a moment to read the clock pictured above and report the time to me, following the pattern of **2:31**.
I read **10:47**
